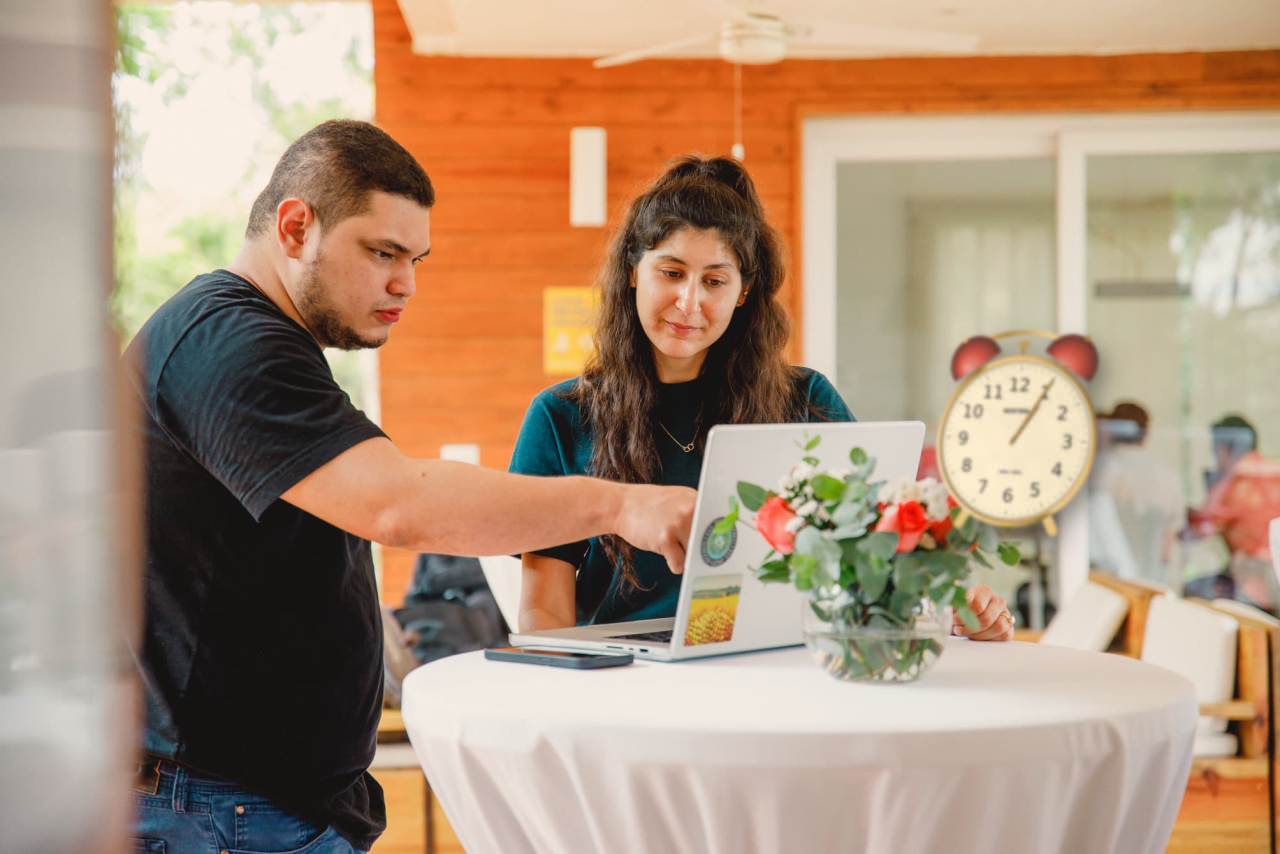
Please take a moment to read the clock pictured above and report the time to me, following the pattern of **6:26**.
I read **1:05**
